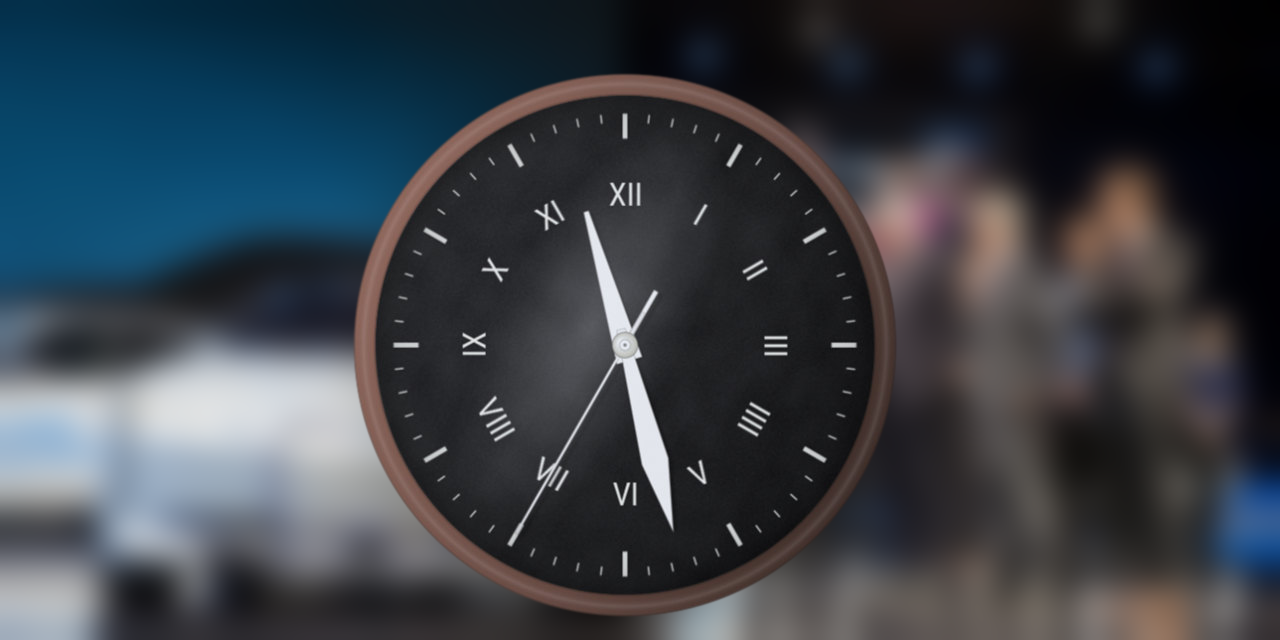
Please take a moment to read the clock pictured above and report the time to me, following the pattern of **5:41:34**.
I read **11:27:35**
